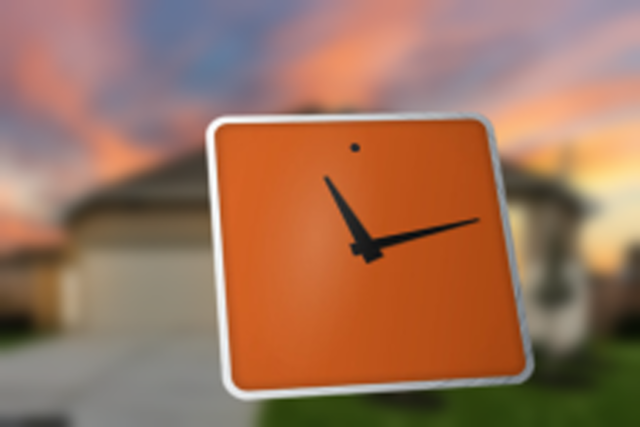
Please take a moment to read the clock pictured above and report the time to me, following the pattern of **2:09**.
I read **11:13**
